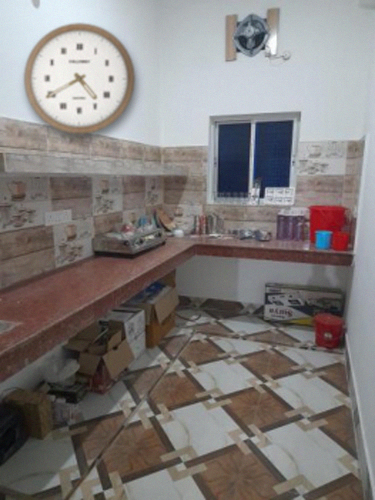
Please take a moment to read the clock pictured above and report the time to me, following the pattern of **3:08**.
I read **4:40**
